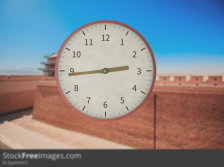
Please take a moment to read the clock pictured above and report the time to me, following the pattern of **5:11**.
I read **2:44**
